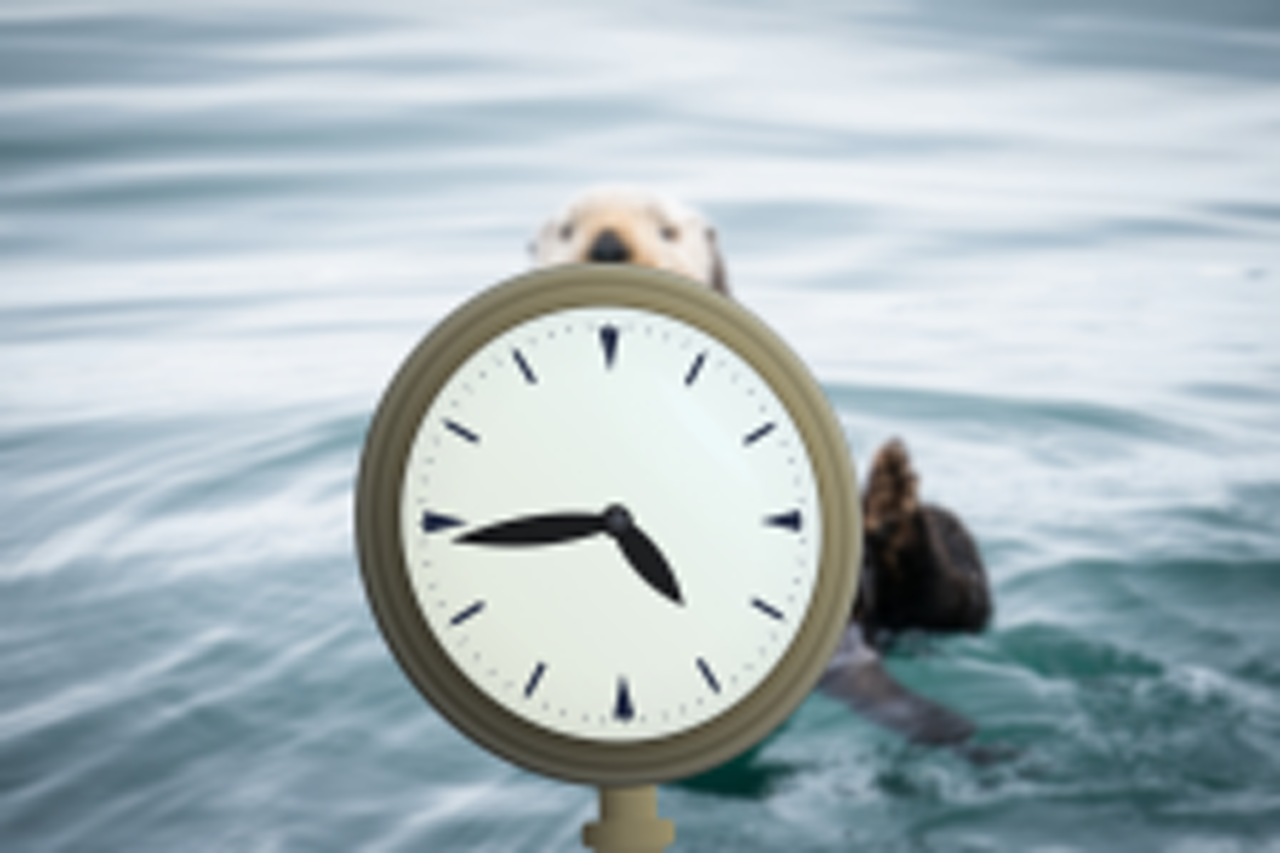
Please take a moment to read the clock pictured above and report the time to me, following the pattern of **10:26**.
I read **4:44**
